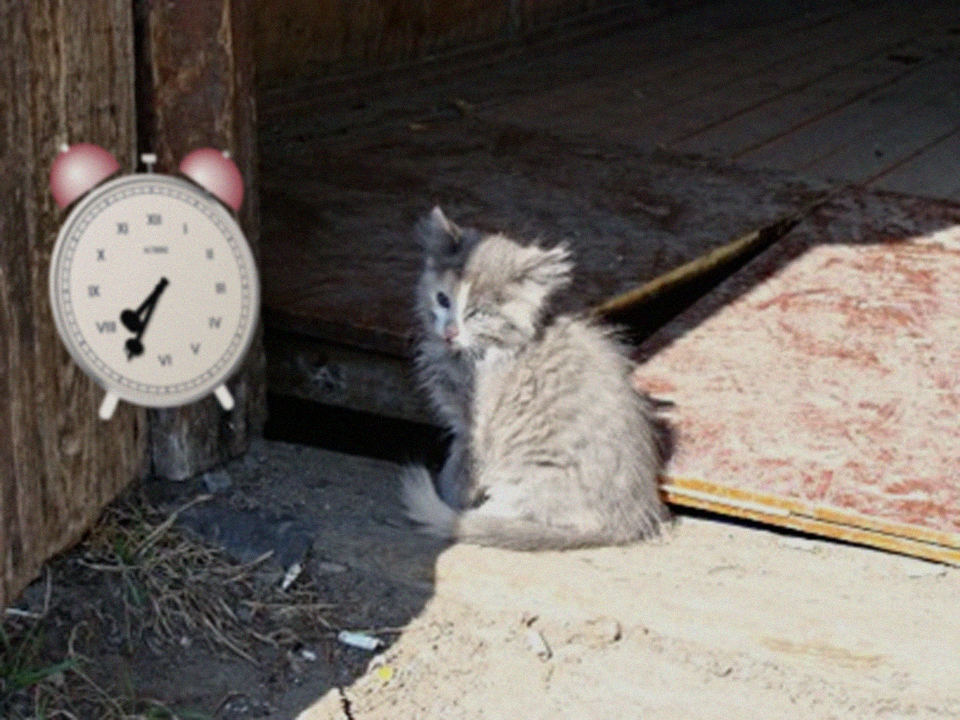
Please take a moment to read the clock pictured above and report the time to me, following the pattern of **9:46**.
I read **7:35**
